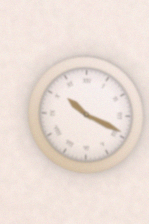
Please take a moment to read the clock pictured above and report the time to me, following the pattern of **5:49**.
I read **10:19**
